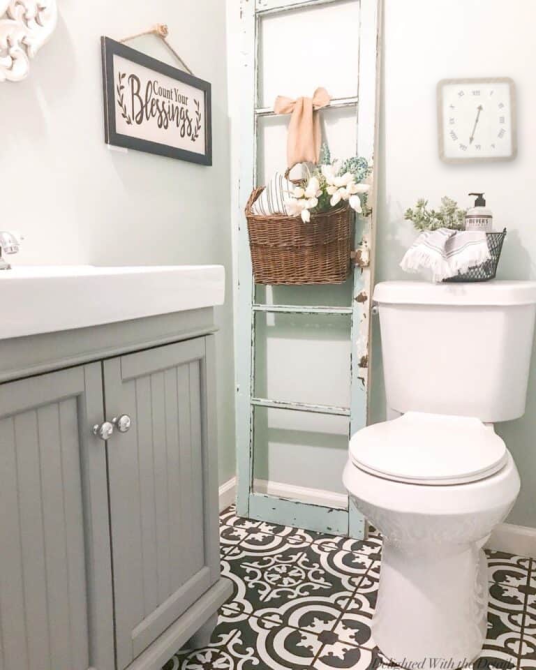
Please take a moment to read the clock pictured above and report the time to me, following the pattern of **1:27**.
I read **12:33**
